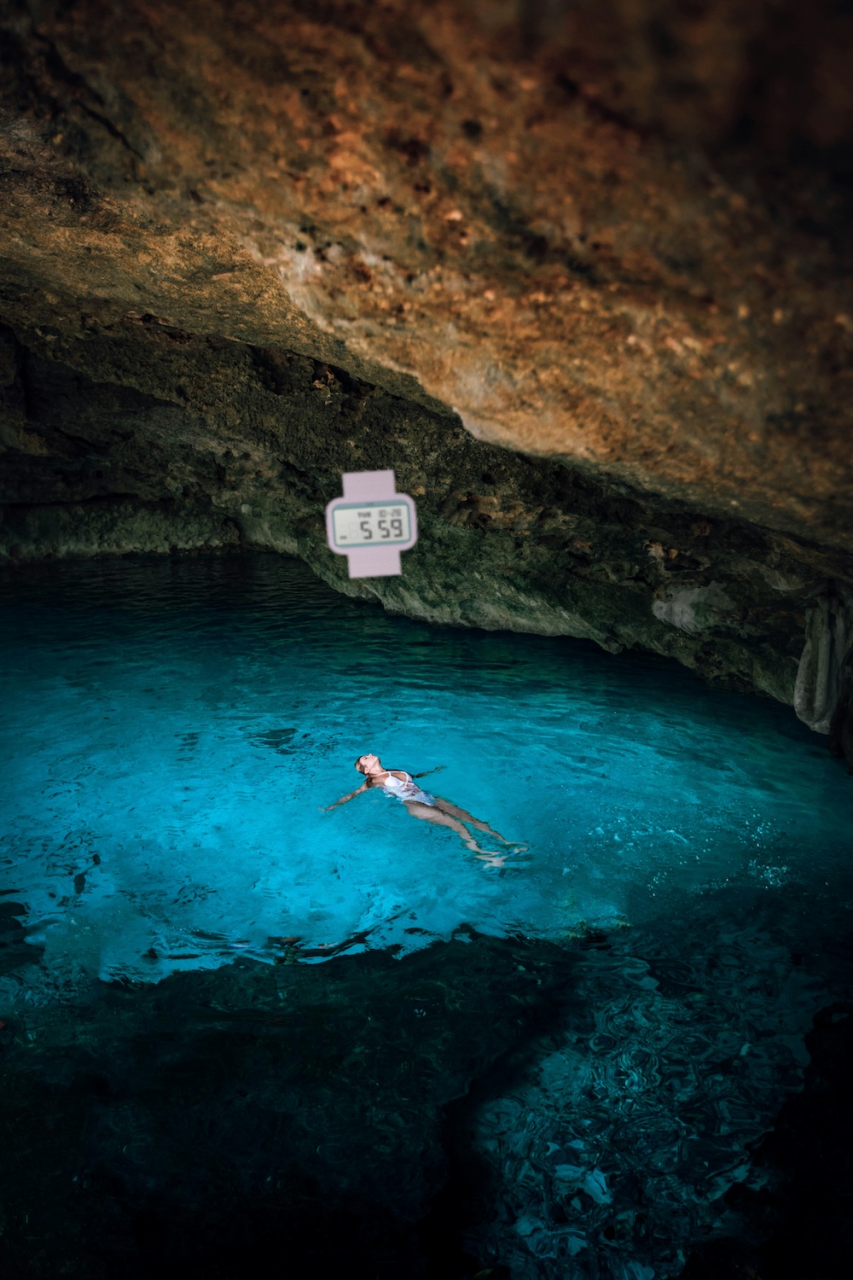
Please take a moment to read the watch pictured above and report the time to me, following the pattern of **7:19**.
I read **5:59**
